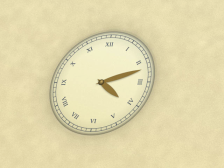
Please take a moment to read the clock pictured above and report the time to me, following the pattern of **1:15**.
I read **4:12**
